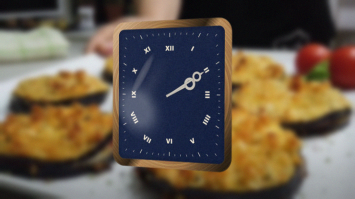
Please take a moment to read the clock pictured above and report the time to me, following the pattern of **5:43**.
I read **2:10**
